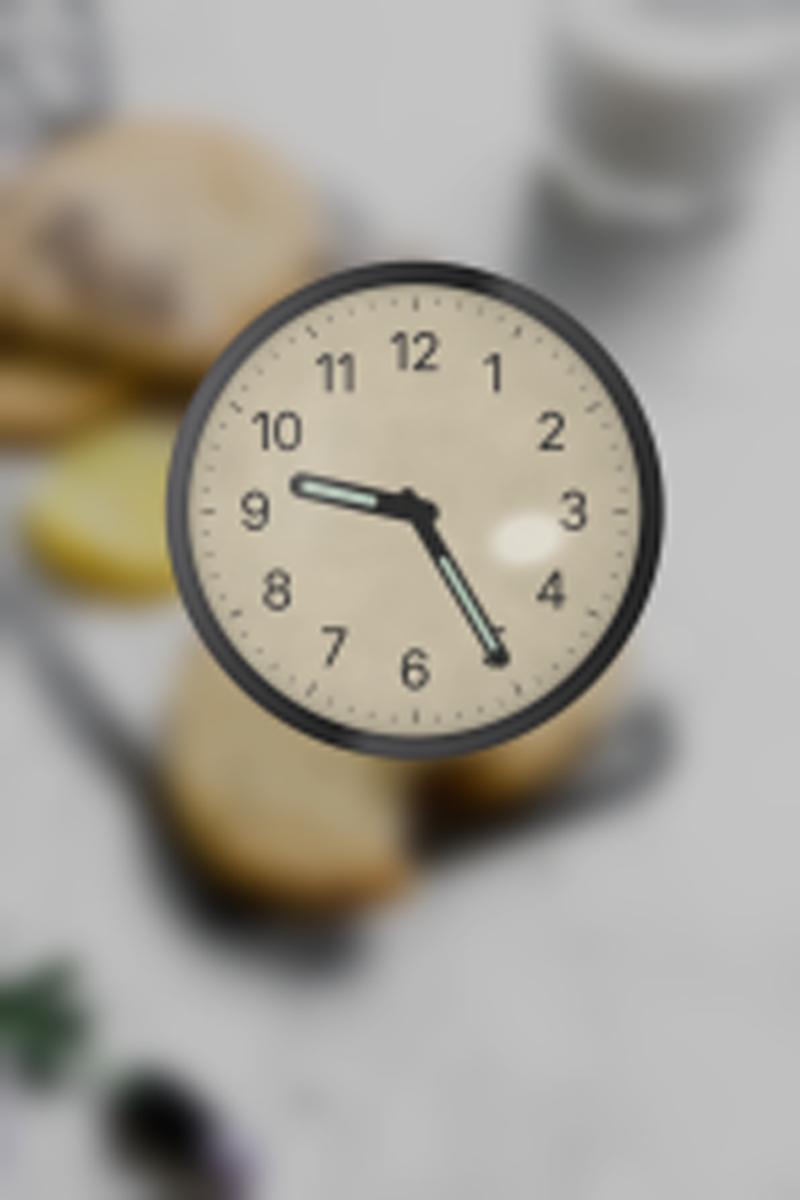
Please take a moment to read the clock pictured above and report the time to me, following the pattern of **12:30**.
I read **9:25**
